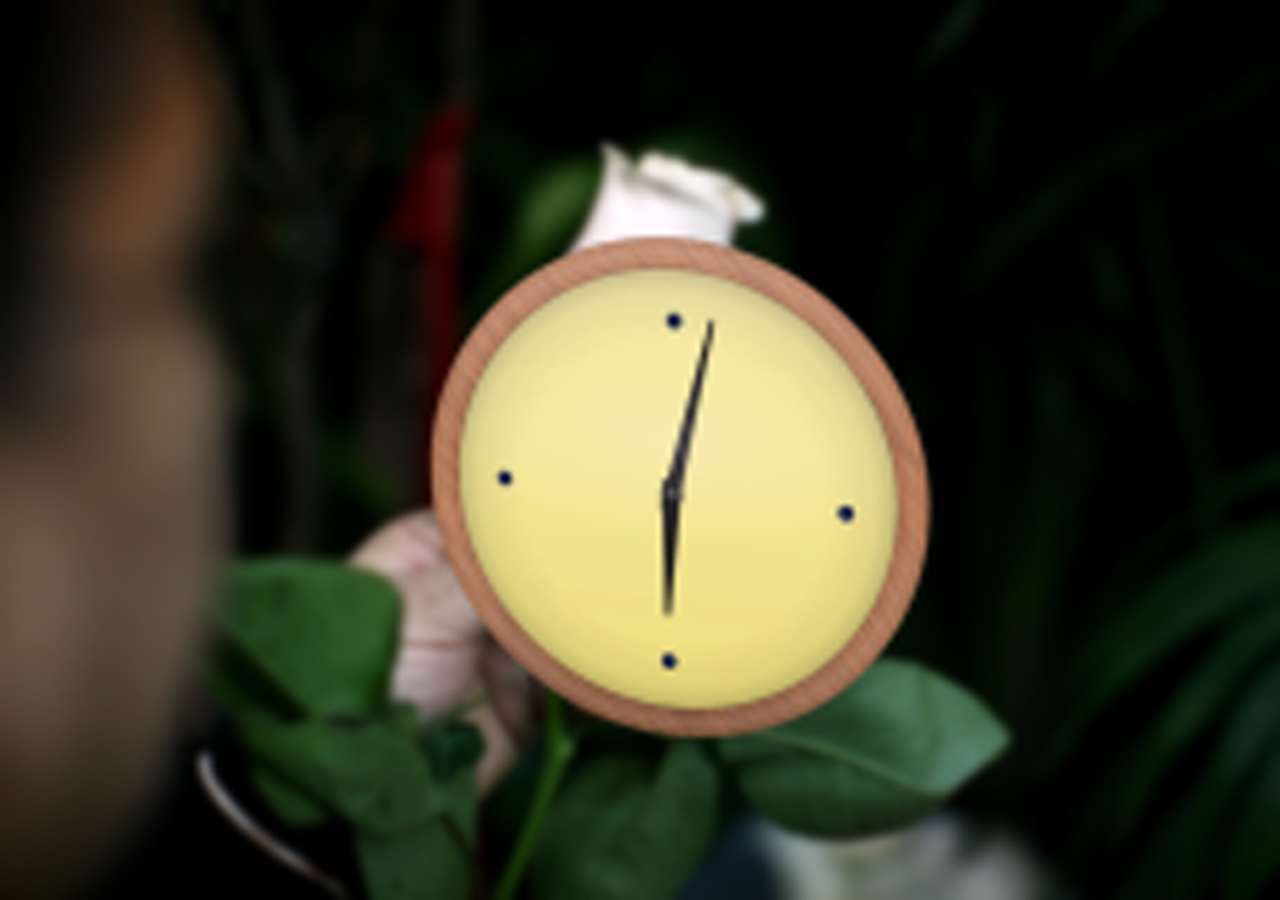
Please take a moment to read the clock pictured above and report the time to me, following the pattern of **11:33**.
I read **6:02**
